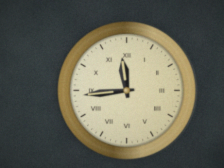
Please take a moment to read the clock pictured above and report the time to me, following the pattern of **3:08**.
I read **11:44**
